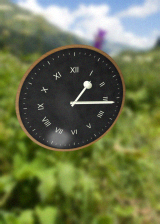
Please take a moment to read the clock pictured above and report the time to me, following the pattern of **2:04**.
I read **1:16**
